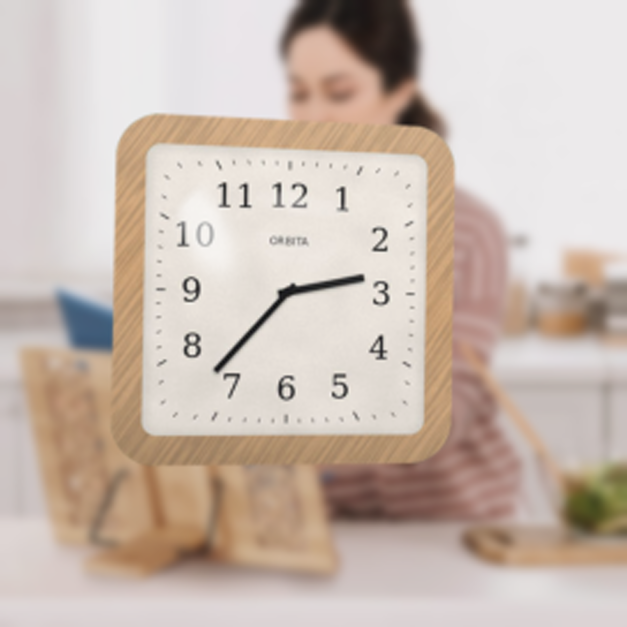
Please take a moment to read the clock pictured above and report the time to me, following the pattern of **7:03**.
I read **2:37**
